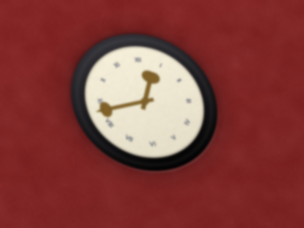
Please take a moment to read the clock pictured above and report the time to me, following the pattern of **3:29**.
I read **12:43**
